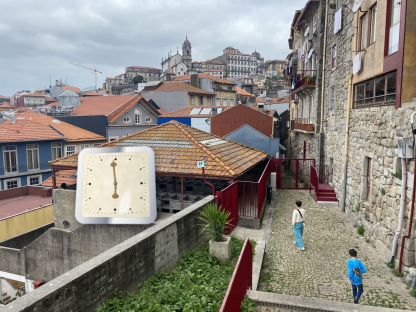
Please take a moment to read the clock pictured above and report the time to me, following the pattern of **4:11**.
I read **5:59**
